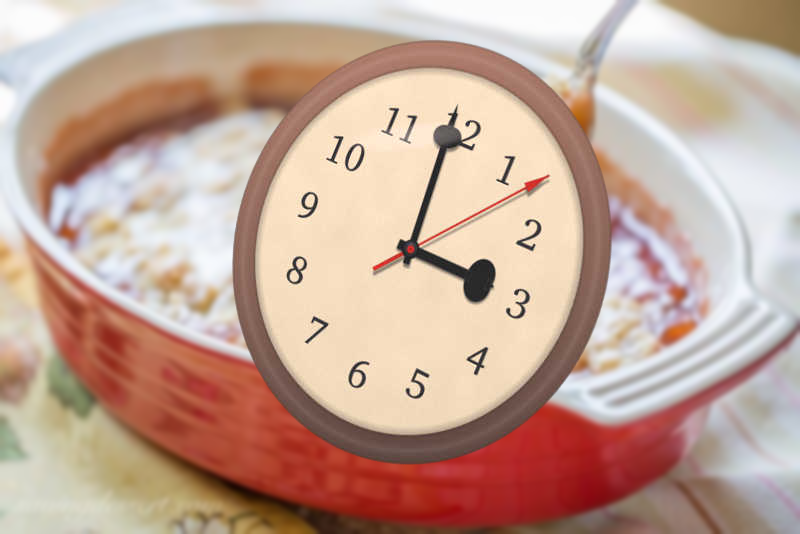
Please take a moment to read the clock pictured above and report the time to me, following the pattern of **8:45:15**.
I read **2:59:07**
